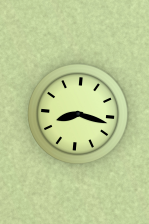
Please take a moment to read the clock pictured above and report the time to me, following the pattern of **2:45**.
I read **8:17**
